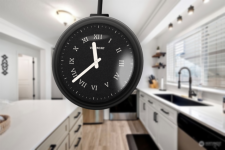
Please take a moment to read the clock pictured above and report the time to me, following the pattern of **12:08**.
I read **11:38**
